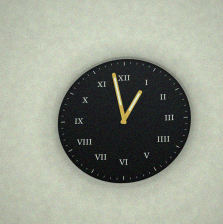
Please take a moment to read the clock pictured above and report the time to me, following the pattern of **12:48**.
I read **12:58**
